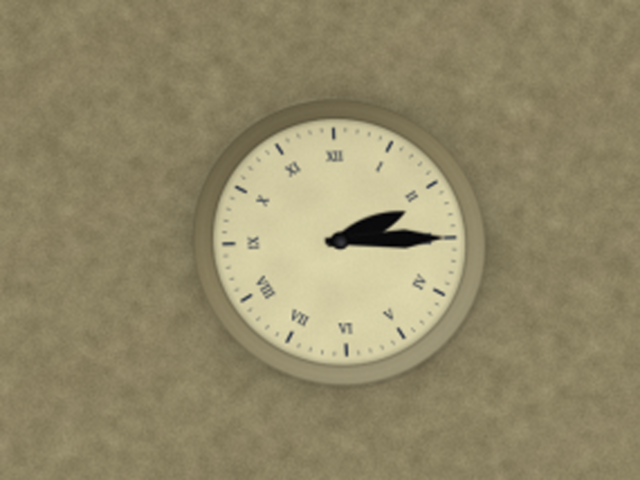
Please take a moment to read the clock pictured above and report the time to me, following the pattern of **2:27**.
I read **2:15**
